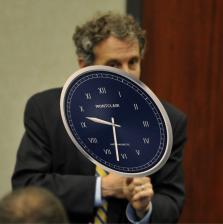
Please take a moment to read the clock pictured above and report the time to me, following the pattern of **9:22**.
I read **9:32**
